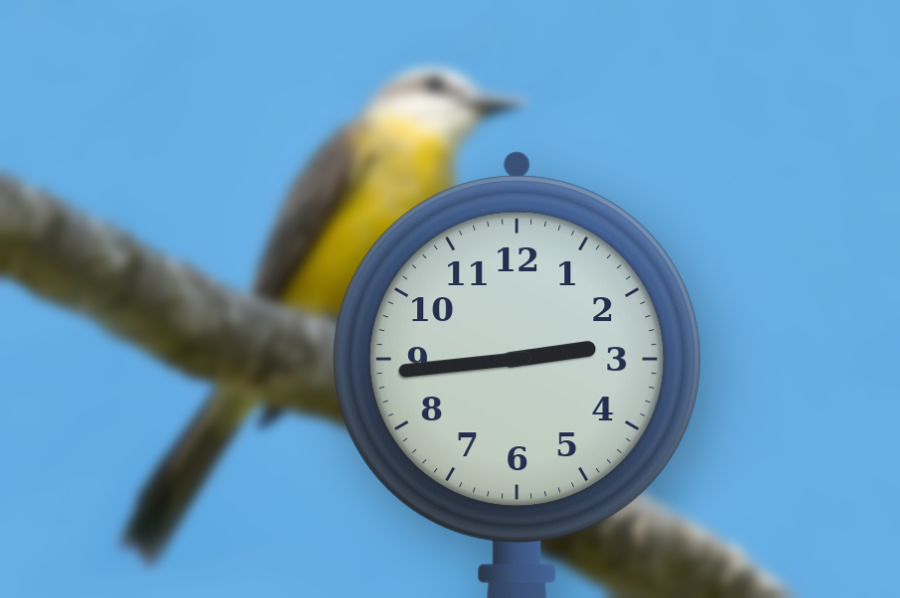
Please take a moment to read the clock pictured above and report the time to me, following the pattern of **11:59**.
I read **2:44**
